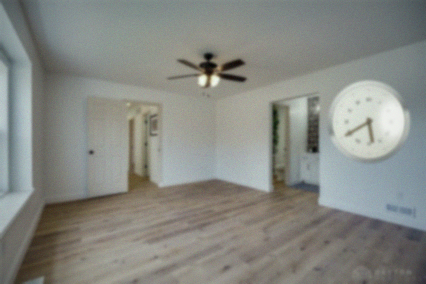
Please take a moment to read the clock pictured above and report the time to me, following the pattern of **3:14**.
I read **5:40**
